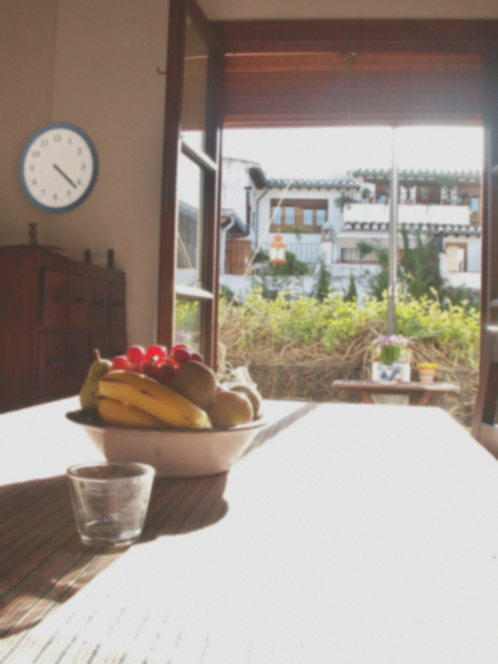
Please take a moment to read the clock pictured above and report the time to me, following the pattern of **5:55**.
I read **4:22**
